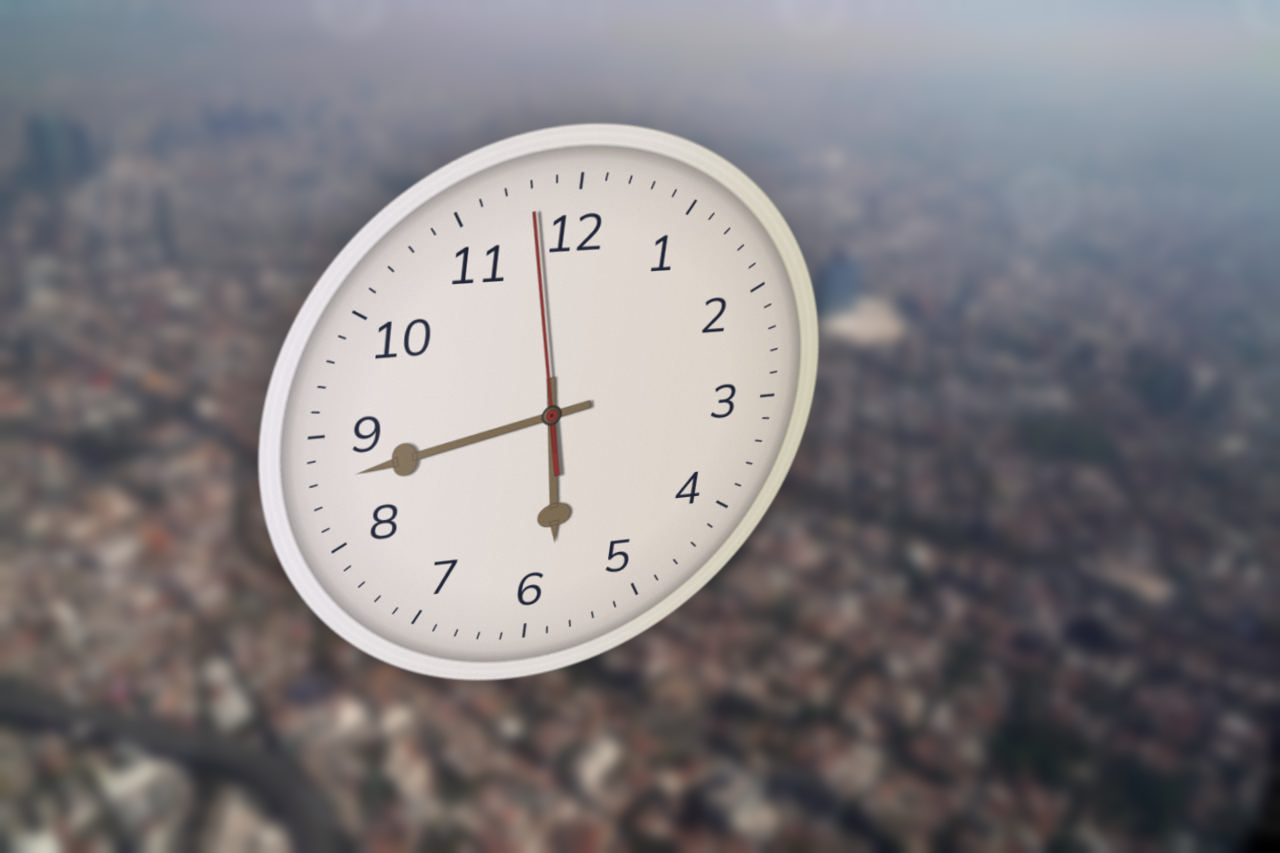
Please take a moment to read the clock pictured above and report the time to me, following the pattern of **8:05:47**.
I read **5:42:58**
